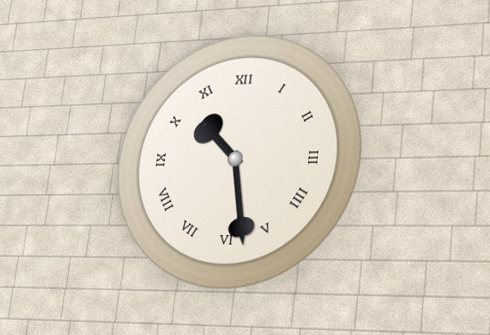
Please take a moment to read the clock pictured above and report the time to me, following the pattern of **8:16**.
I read **10:28**
